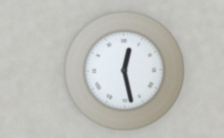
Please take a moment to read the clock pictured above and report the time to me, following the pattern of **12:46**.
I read **12:28**
